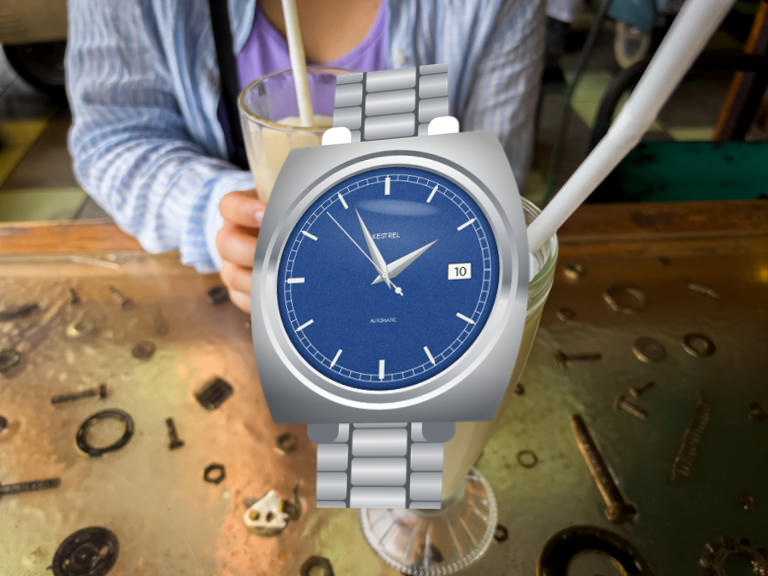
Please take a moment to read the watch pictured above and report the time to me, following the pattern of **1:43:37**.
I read **1:55:53**
